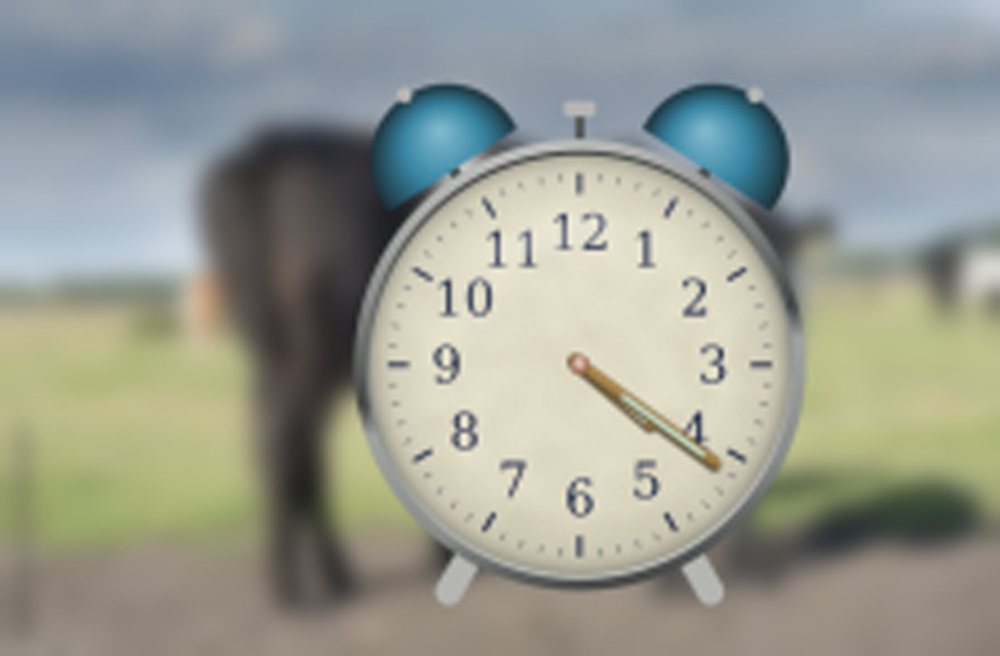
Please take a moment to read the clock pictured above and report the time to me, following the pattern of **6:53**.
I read **4:21**
